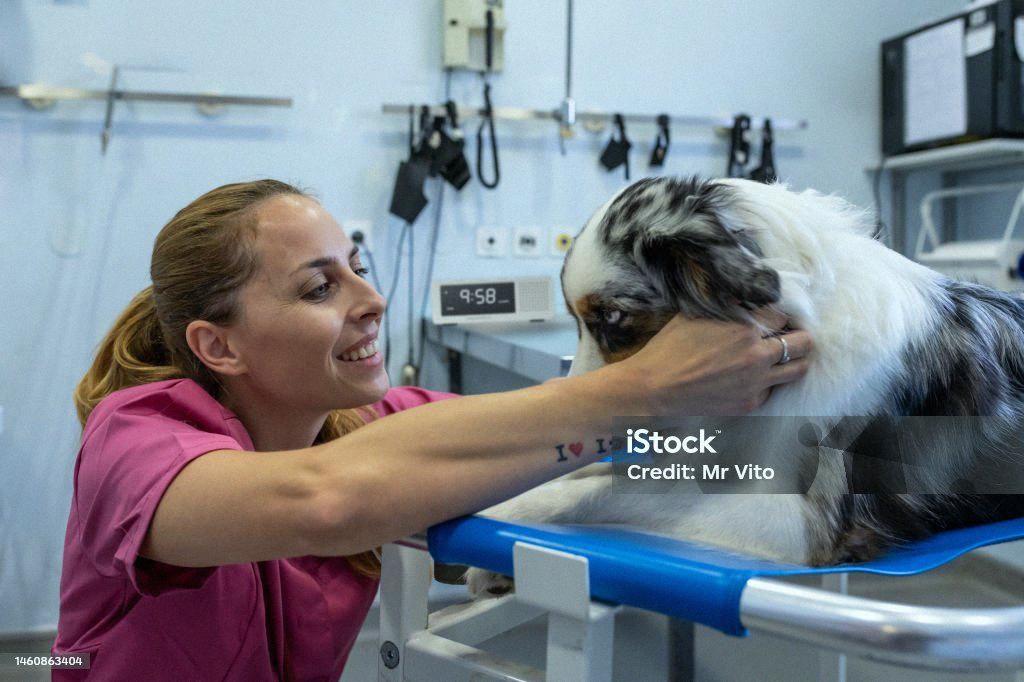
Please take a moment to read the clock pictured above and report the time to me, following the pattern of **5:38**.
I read **9:58**
